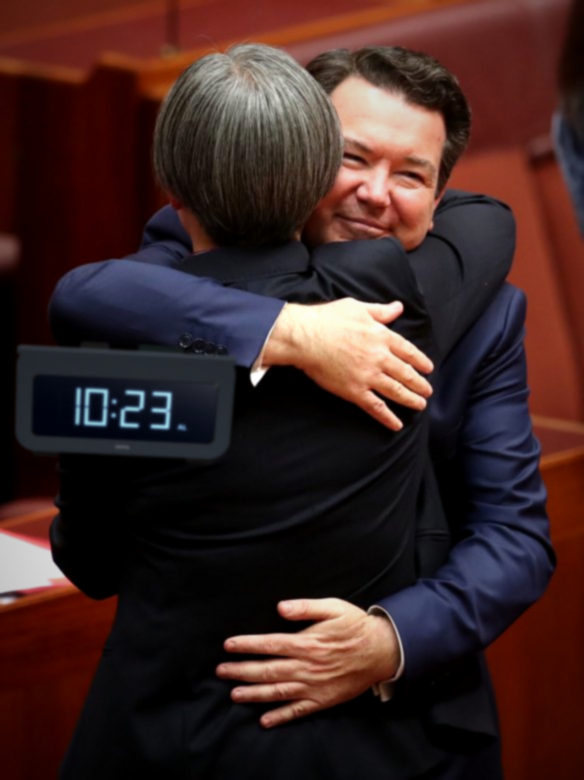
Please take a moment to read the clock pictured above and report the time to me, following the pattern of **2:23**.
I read **10:23**
